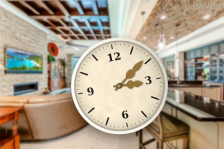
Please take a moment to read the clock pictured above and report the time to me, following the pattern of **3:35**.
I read **3:09**
